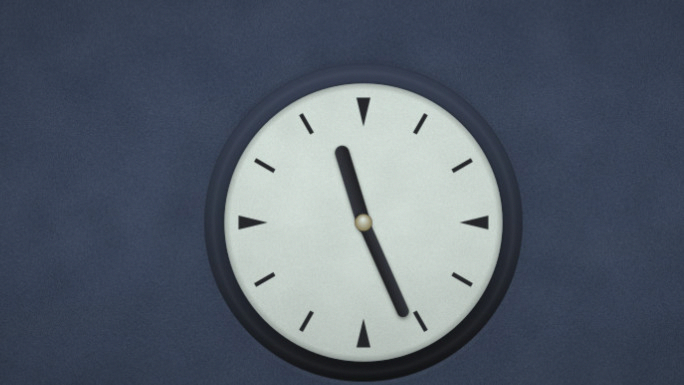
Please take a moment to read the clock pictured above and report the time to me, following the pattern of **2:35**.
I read **11:26**
